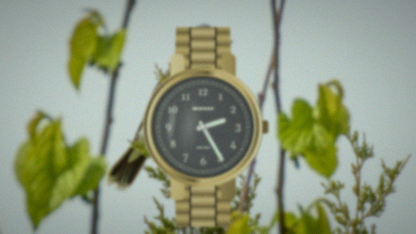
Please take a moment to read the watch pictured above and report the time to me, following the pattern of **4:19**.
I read **2:25**
